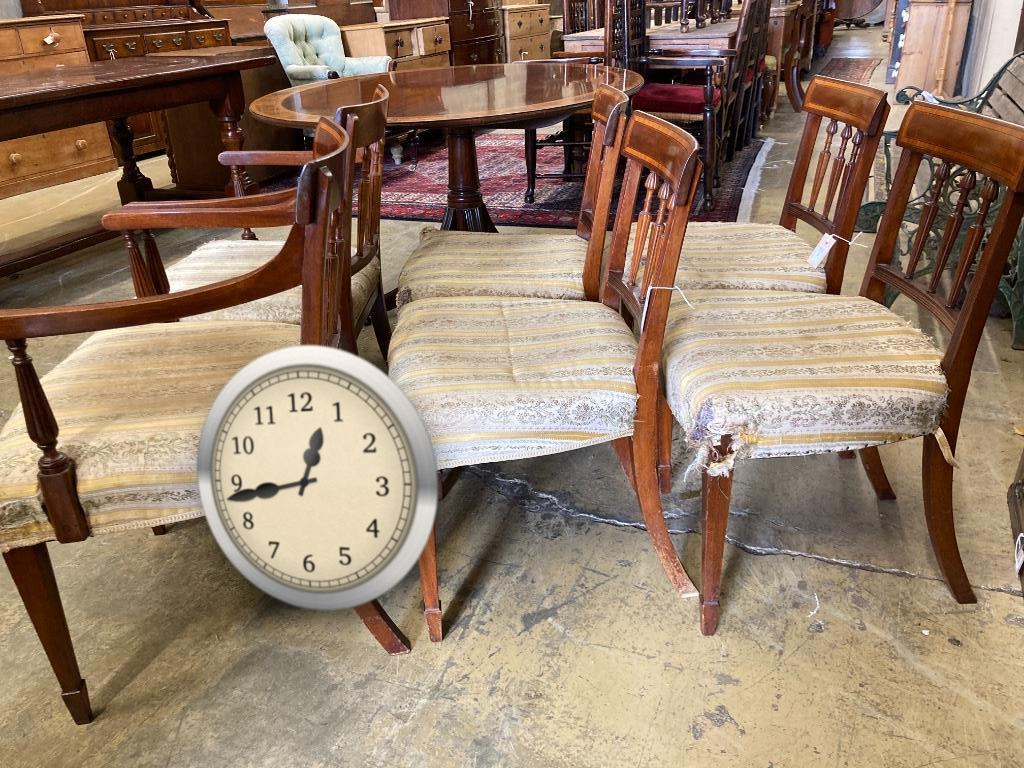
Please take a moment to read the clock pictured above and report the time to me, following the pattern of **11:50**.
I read **12:43**
